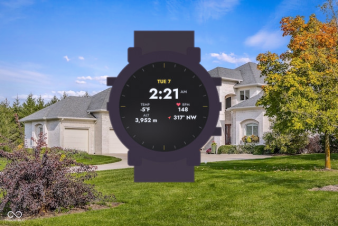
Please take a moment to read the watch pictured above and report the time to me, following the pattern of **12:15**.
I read **2:21**
